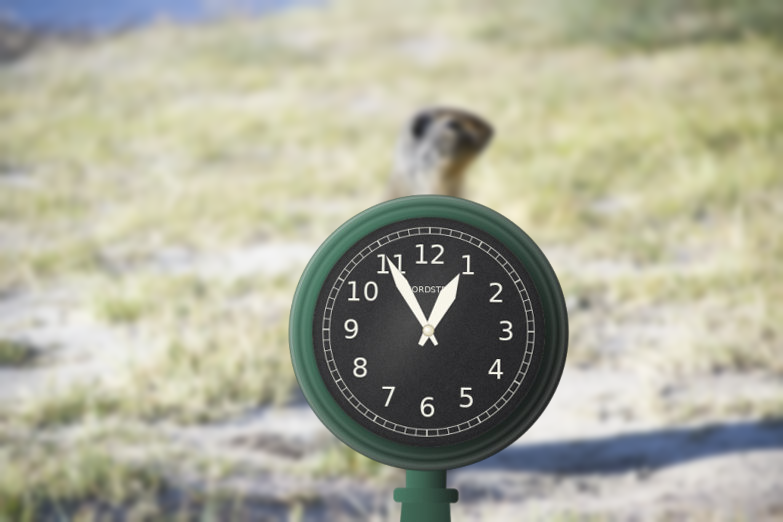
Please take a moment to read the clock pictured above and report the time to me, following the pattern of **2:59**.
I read **12:55**
